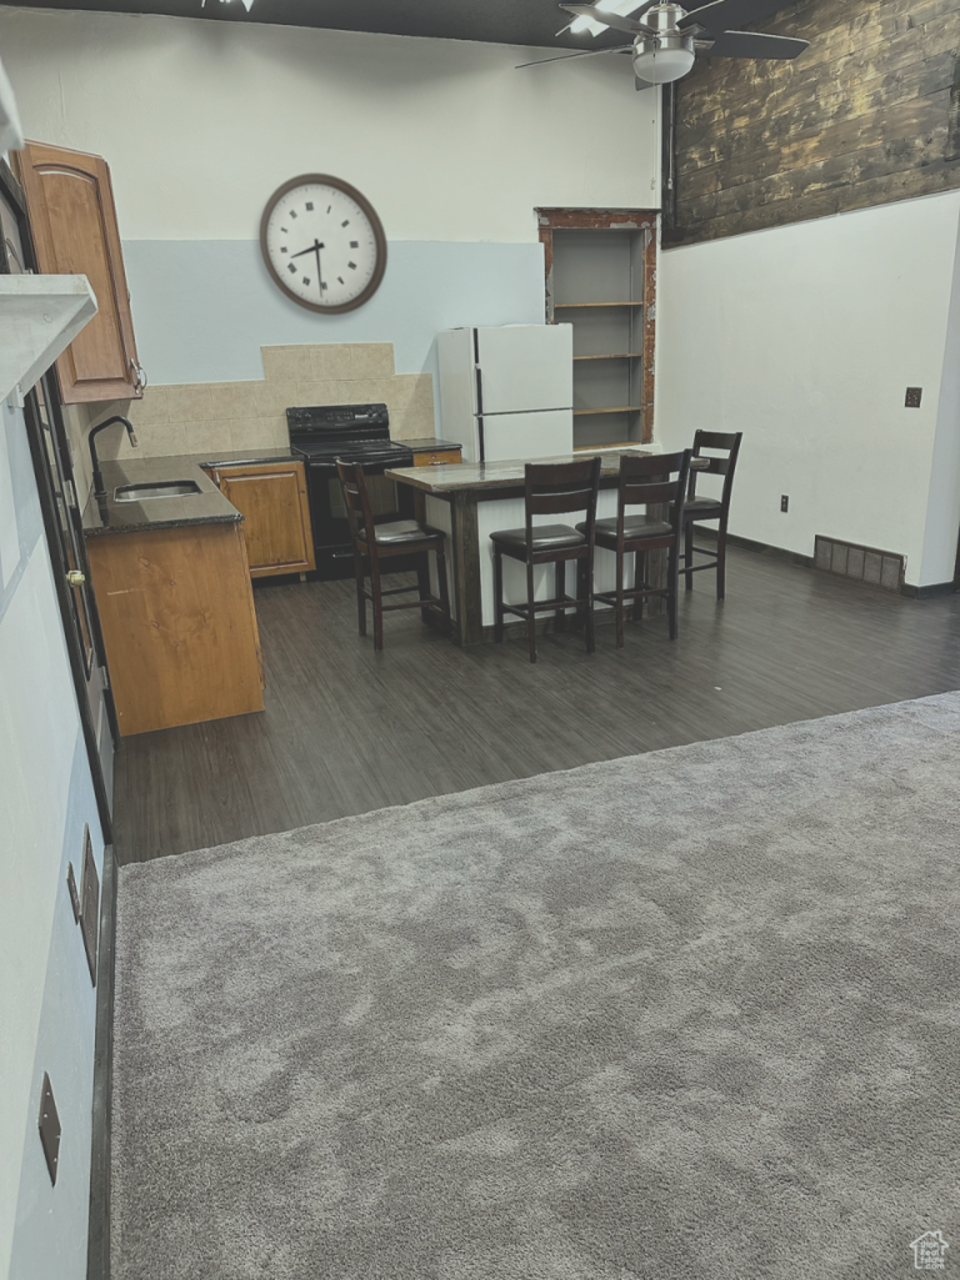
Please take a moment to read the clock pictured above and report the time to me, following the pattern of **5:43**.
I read **8:31**
